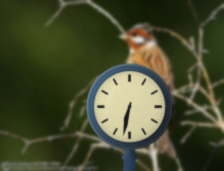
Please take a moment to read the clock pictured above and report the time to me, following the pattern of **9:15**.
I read **6:32**
